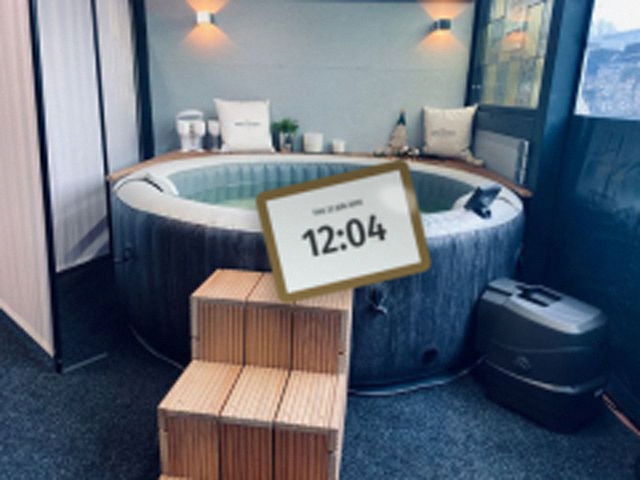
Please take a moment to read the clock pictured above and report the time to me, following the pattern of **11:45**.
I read **12:04**
